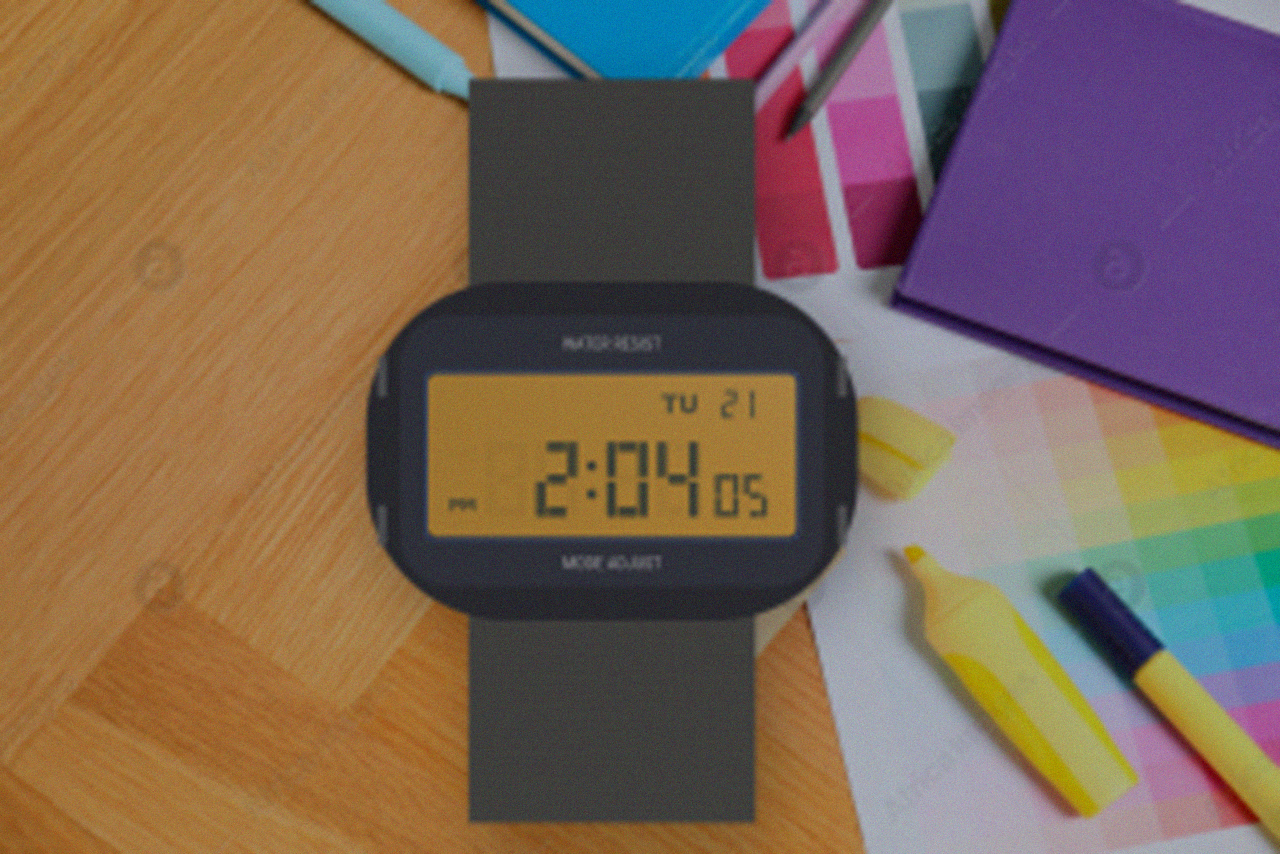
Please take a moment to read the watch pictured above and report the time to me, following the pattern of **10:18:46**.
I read **2:04:05**
